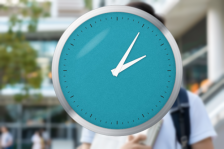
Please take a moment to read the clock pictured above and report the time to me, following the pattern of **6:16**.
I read **2:05**
